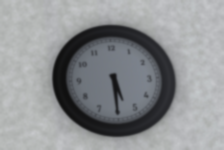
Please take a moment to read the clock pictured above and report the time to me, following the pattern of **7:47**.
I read **5:30**
